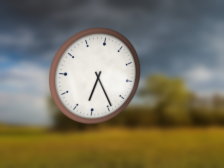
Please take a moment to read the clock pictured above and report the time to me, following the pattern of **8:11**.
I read **6:24**
